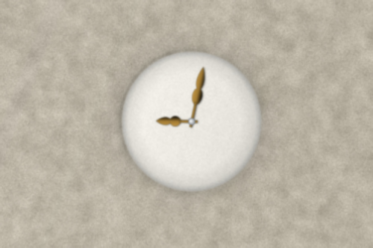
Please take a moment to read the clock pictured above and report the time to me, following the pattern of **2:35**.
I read **9:02**
